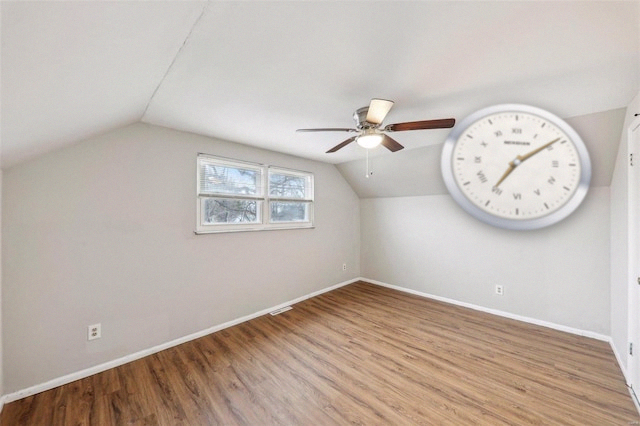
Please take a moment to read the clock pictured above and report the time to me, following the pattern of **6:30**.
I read **7:09**
